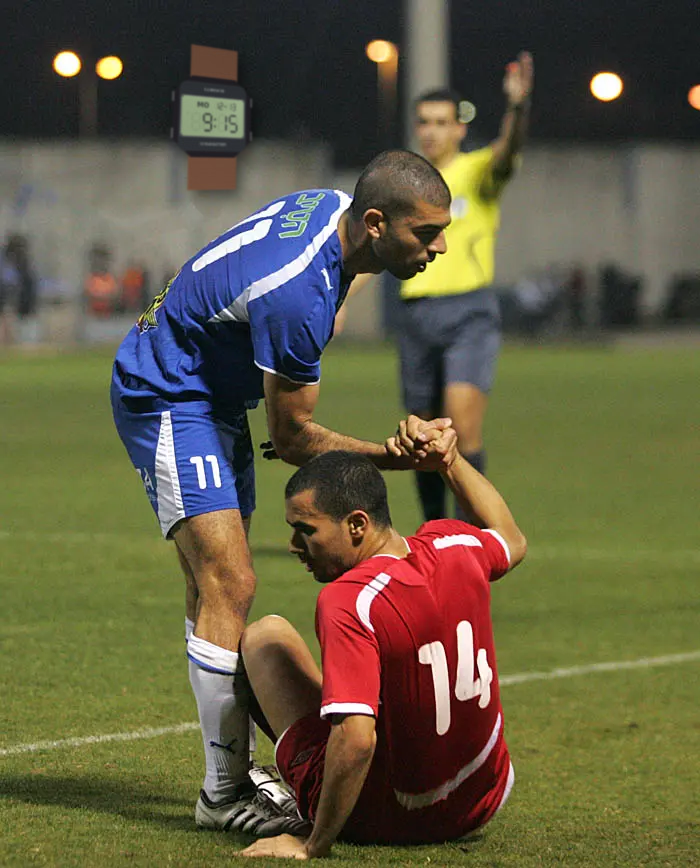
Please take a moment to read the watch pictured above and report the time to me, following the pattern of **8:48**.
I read **9:15**
